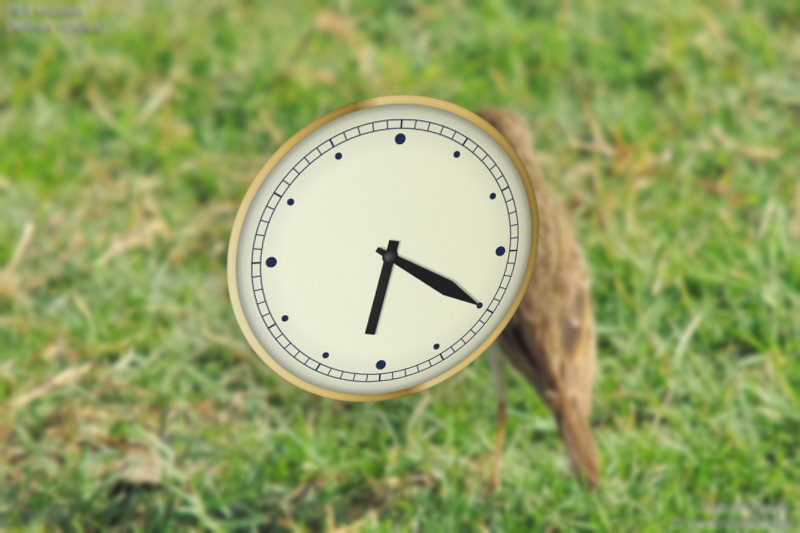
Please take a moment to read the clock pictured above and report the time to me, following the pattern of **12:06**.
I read **6:20**
